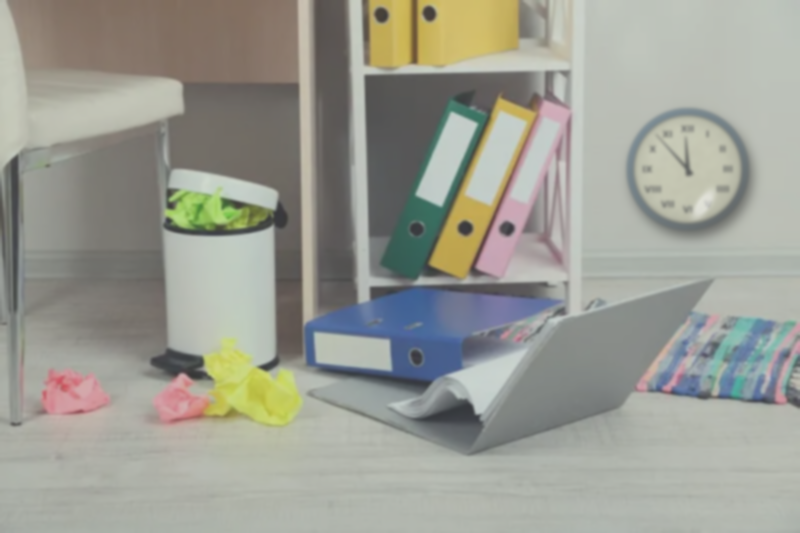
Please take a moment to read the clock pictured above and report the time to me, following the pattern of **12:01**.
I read **11:53**
